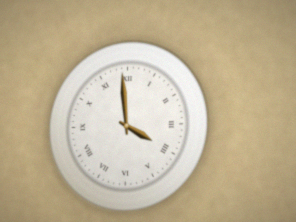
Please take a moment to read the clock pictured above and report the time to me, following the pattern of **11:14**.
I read **3:59**
